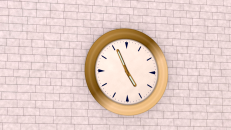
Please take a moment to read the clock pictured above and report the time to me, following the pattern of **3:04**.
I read **4:56**
